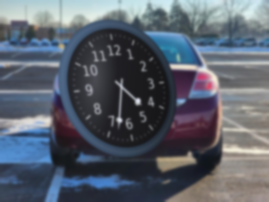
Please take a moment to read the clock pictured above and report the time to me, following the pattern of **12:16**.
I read **4:33**
